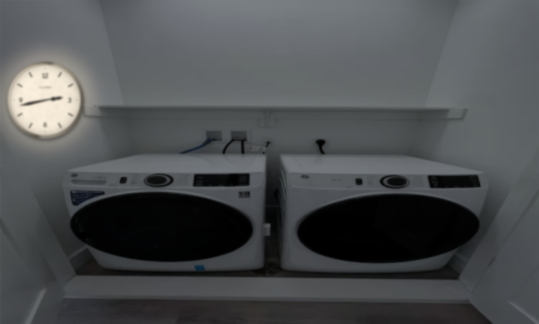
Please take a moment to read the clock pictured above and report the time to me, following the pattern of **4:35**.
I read **2:43**
